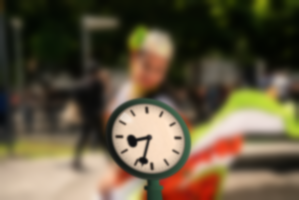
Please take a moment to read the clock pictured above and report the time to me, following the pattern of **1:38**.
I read **8:33**
